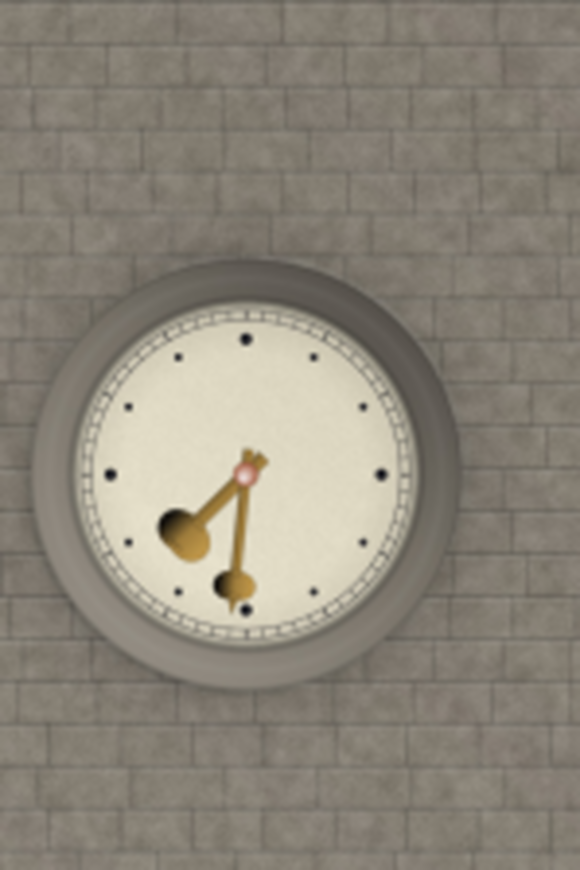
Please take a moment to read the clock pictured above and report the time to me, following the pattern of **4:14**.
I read **7:31**
